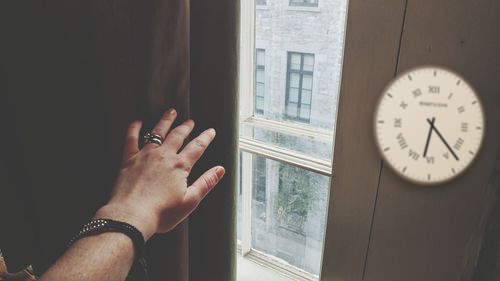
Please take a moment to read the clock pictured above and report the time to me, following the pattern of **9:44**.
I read **6:23**
